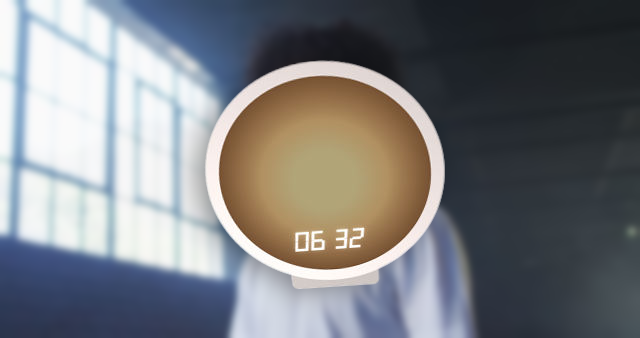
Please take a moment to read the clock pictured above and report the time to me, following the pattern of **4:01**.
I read **6:32**
